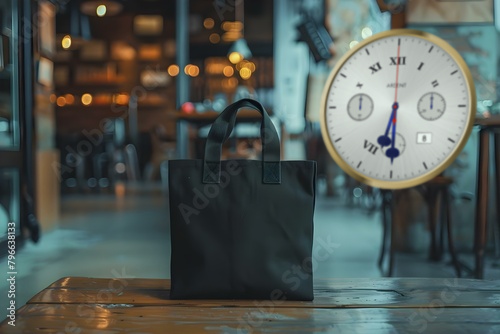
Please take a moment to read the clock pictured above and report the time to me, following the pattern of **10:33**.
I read **6:30**
